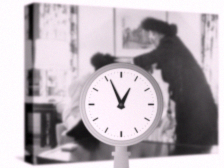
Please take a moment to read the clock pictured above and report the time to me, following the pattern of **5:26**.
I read **12:56**
